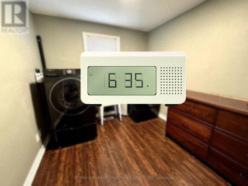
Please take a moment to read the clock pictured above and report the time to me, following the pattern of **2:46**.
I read **6:35**
